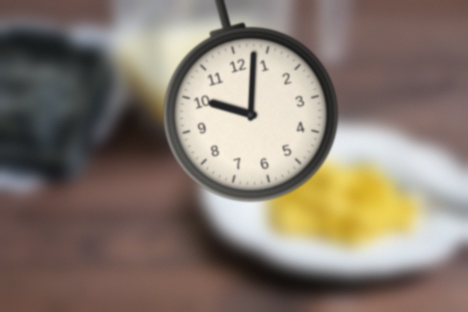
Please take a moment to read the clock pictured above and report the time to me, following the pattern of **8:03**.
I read **10:03**
